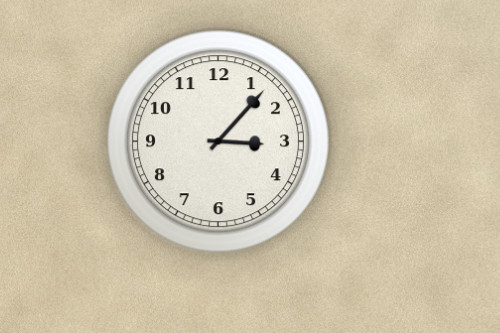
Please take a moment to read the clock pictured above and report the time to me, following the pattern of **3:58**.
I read **3:07**
